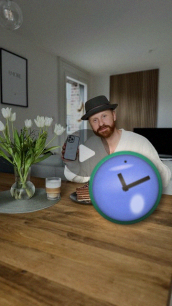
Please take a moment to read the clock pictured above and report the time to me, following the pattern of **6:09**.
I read **11:11**
